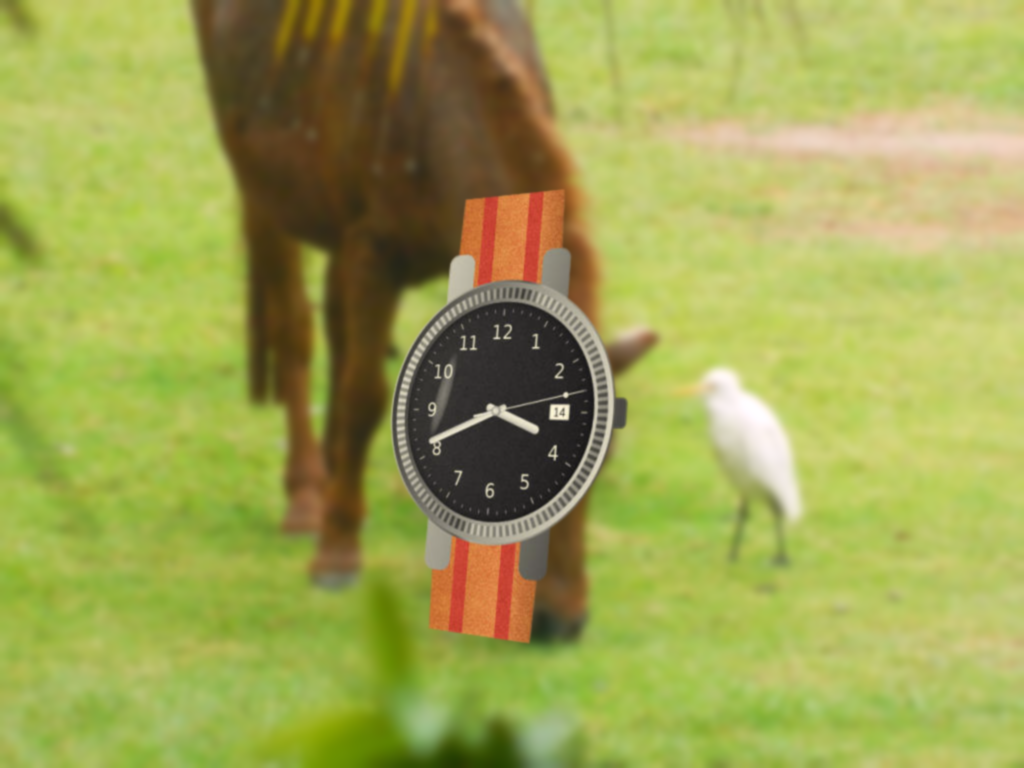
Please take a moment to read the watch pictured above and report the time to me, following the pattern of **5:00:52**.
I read **3:41:13**
